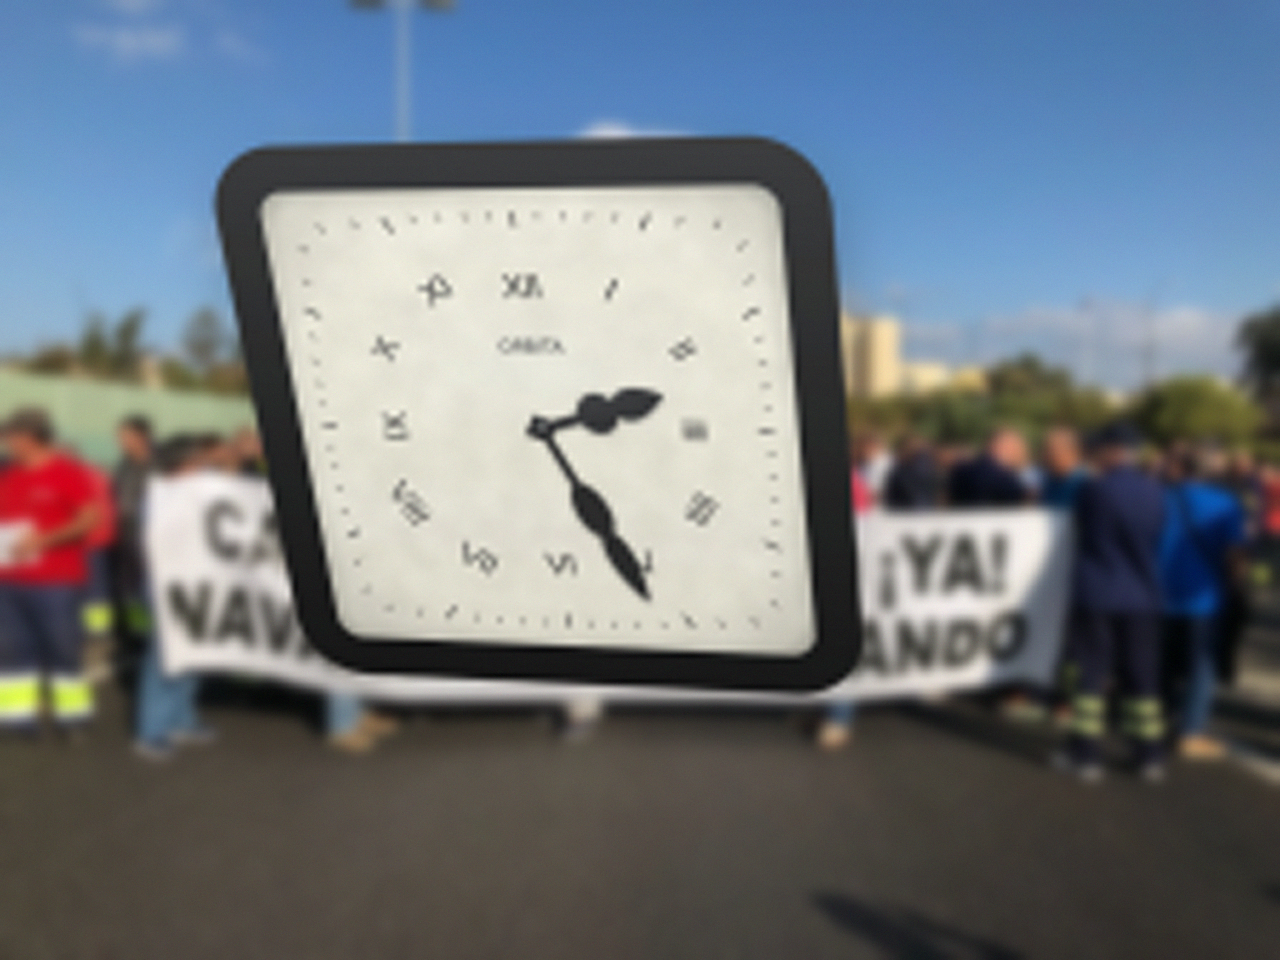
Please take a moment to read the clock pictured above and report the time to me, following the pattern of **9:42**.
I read **2:26**
